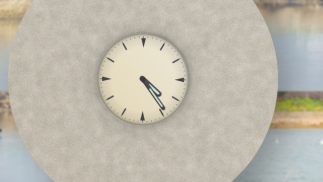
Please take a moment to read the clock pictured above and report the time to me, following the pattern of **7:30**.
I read **4:24**
